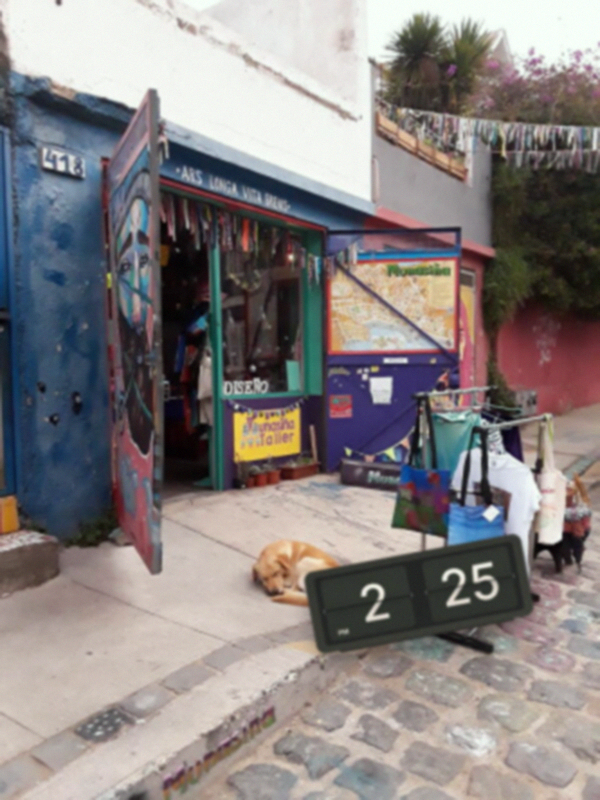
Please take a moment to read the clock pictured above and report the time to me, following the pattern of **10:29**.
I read **2:25**
